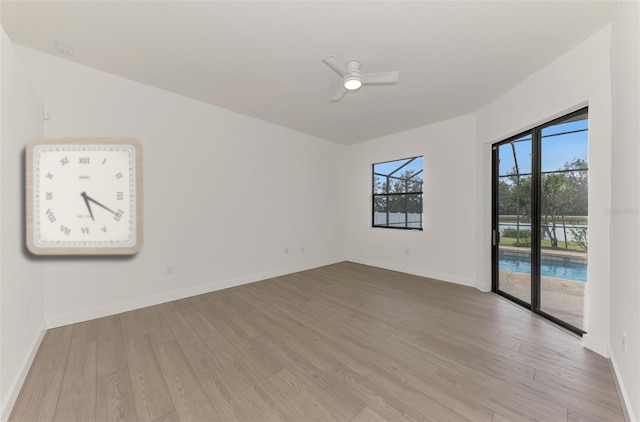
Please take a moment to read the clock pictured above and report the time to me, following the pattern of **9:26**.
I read **5:20**
